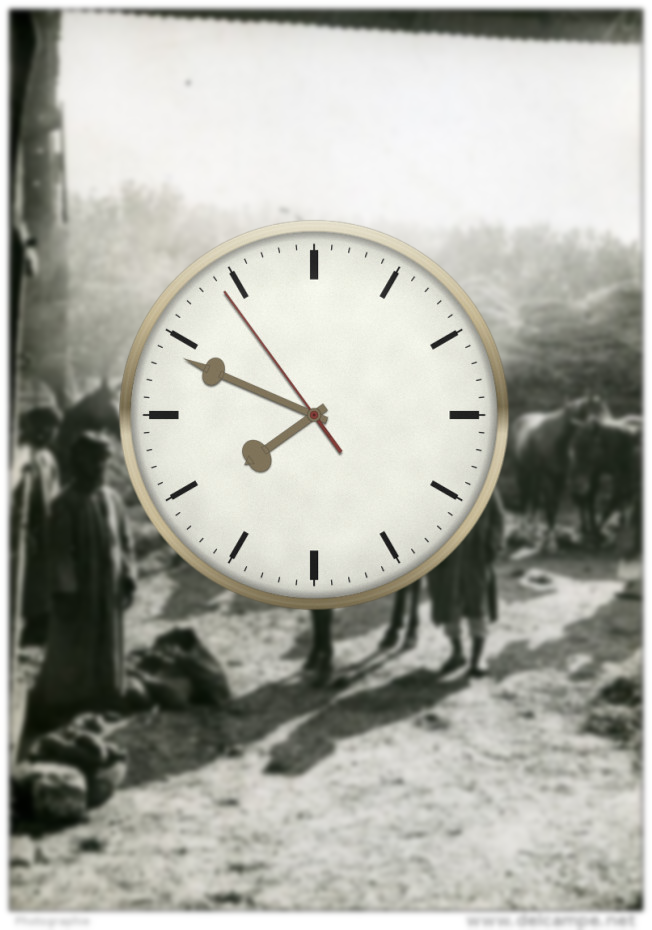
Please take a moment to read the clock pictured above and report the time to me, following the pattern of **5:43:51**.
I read **7:48:54**
